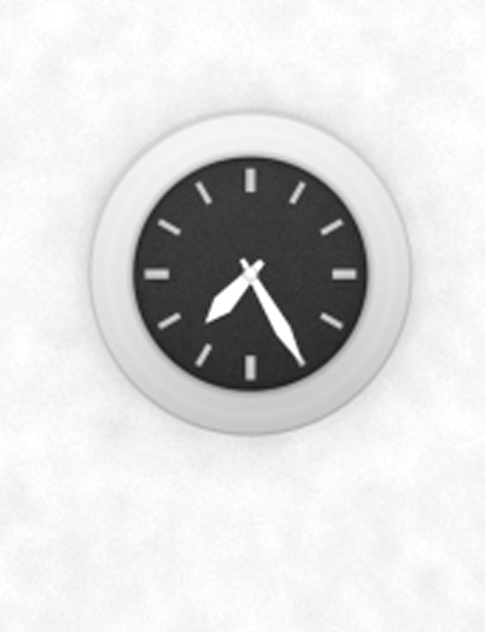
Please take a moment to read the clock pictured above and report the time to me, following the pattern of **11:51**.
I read **7:25**
